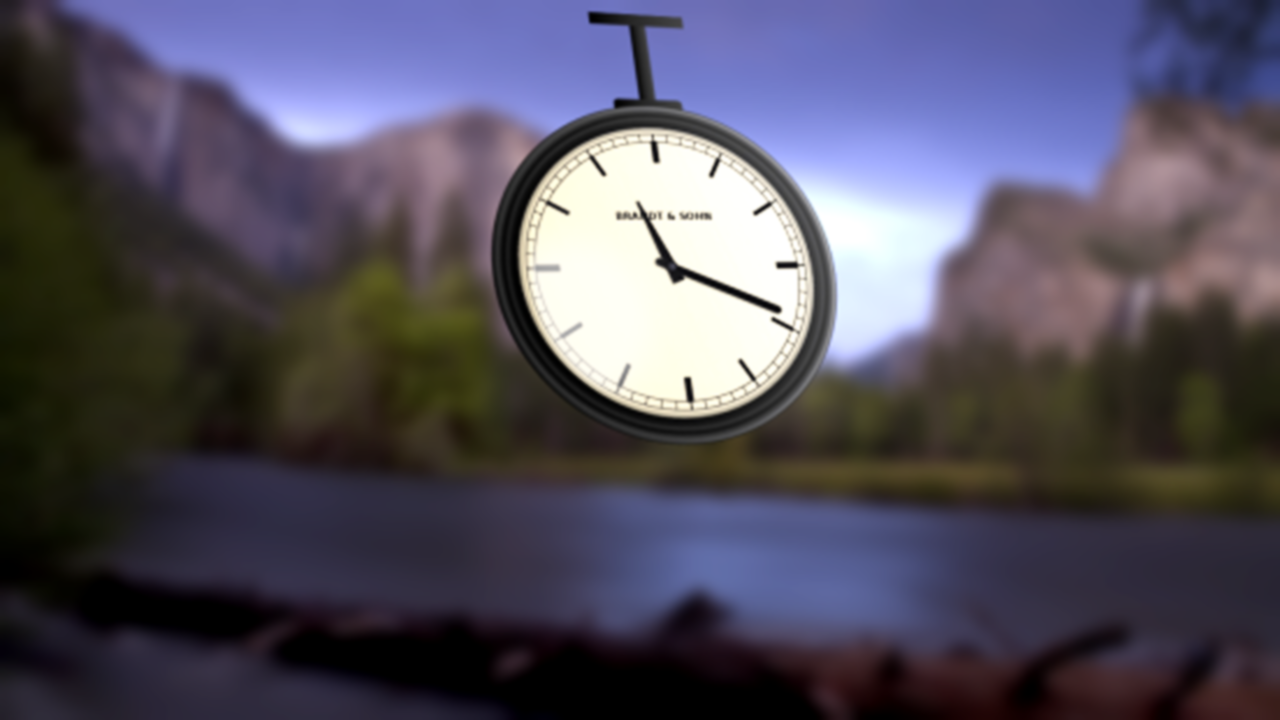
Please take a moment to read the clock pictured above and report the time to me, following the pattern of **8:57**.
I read **11:19**
